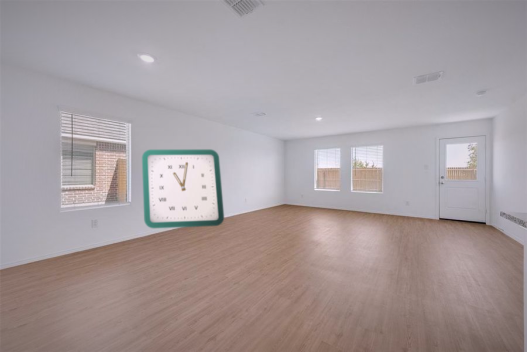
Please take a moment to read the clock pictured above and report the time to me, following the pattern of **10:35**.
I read **11:02**
